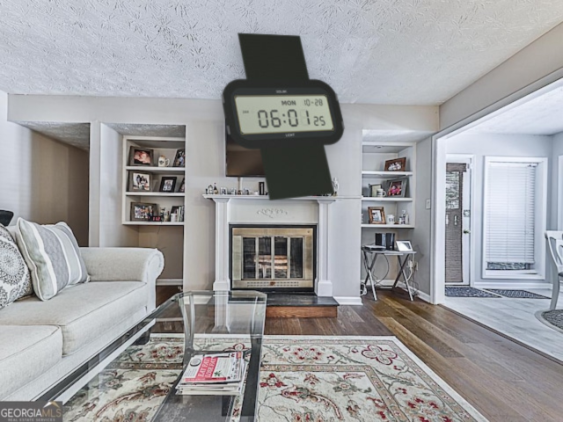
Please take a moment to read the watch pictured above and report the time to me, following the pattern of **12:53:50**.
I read **6:01:25**
